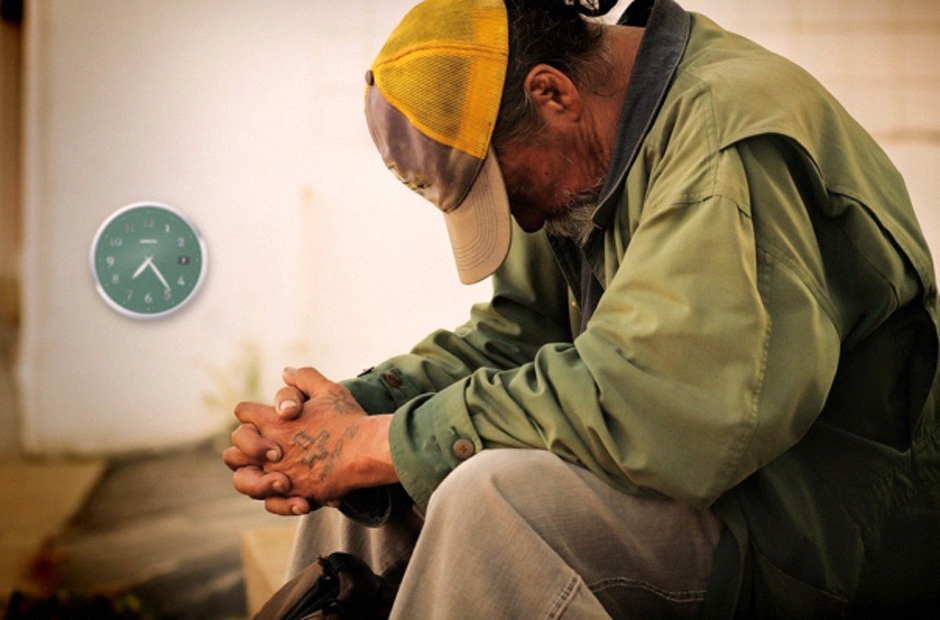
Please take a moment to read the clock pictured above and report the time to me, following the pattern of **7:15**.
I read **7:24**
